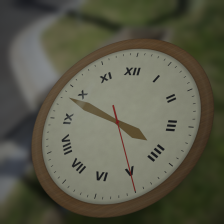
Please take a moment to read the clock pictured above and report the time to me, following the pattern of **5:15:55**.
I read **3:48:25**
